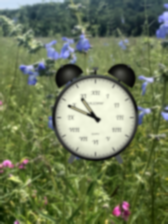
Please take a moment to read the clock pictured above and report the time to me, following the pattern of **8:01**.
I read **10:49**
